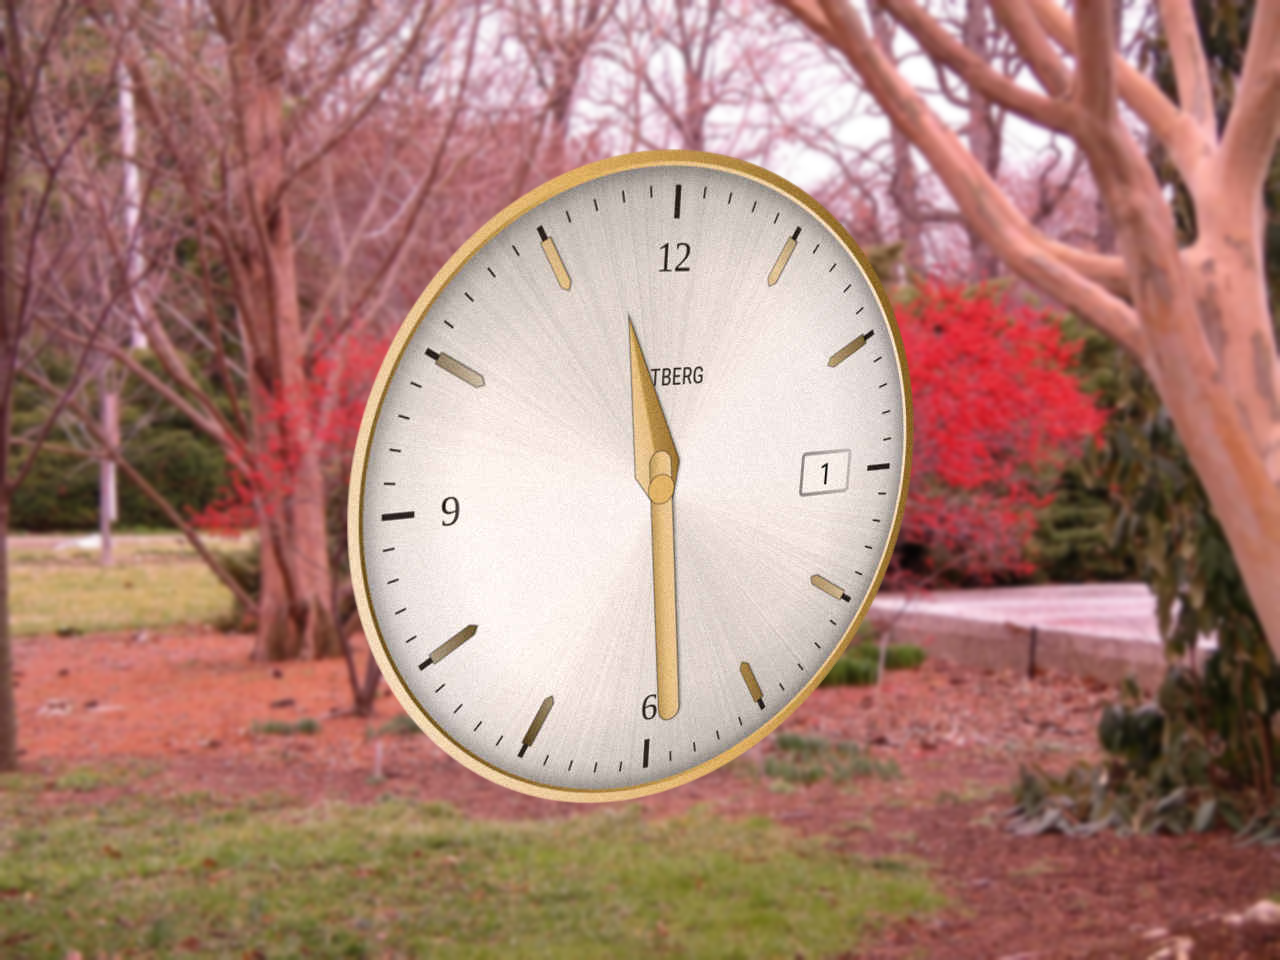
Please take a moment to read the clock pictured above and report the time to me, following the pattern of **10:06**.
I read **11:29**
